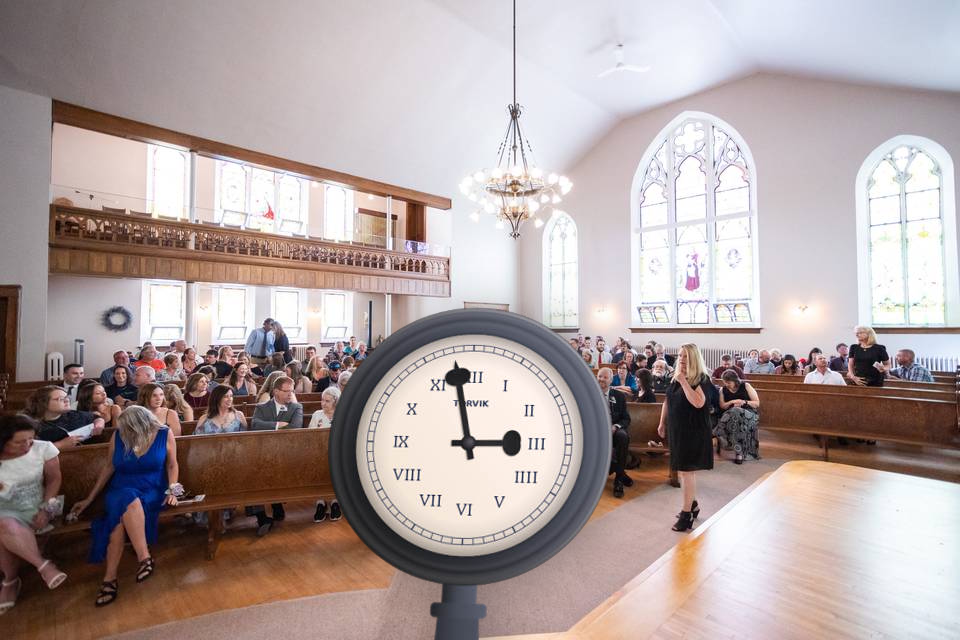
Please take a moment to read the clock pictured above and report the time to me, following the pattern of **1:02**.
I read **2:58**
